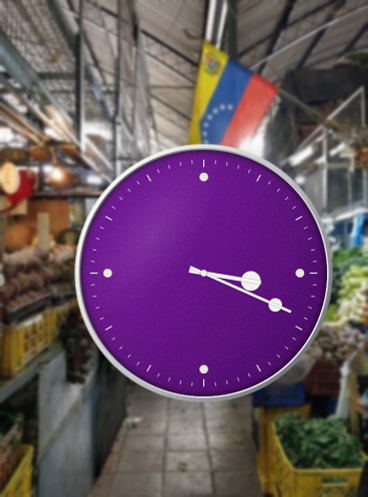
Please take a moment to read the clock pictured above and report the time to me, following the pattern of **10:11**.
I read **3:19**
